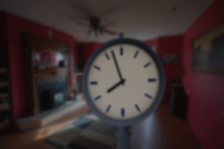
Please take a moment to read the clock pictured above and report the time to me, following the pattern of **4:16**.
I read **7:57**
